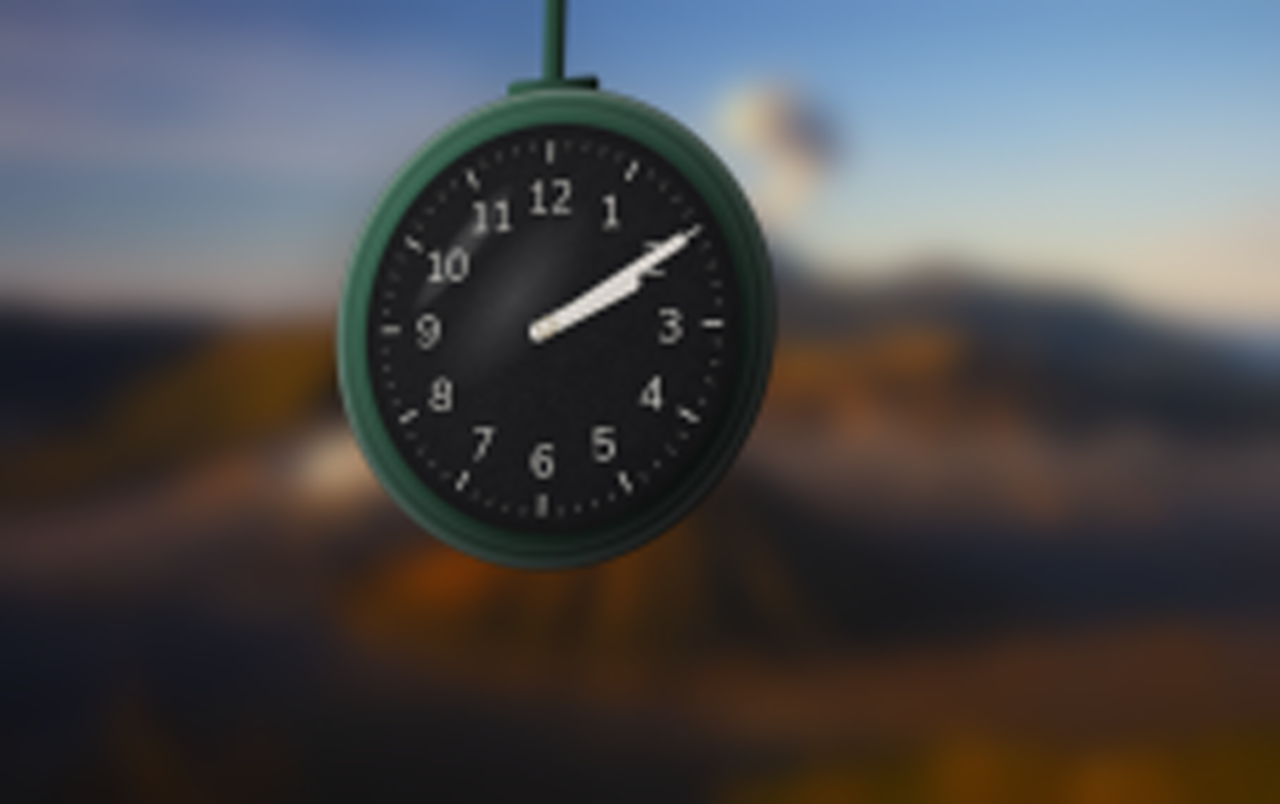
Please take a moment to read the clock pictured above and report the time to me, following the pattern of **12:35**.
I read **2:10**
